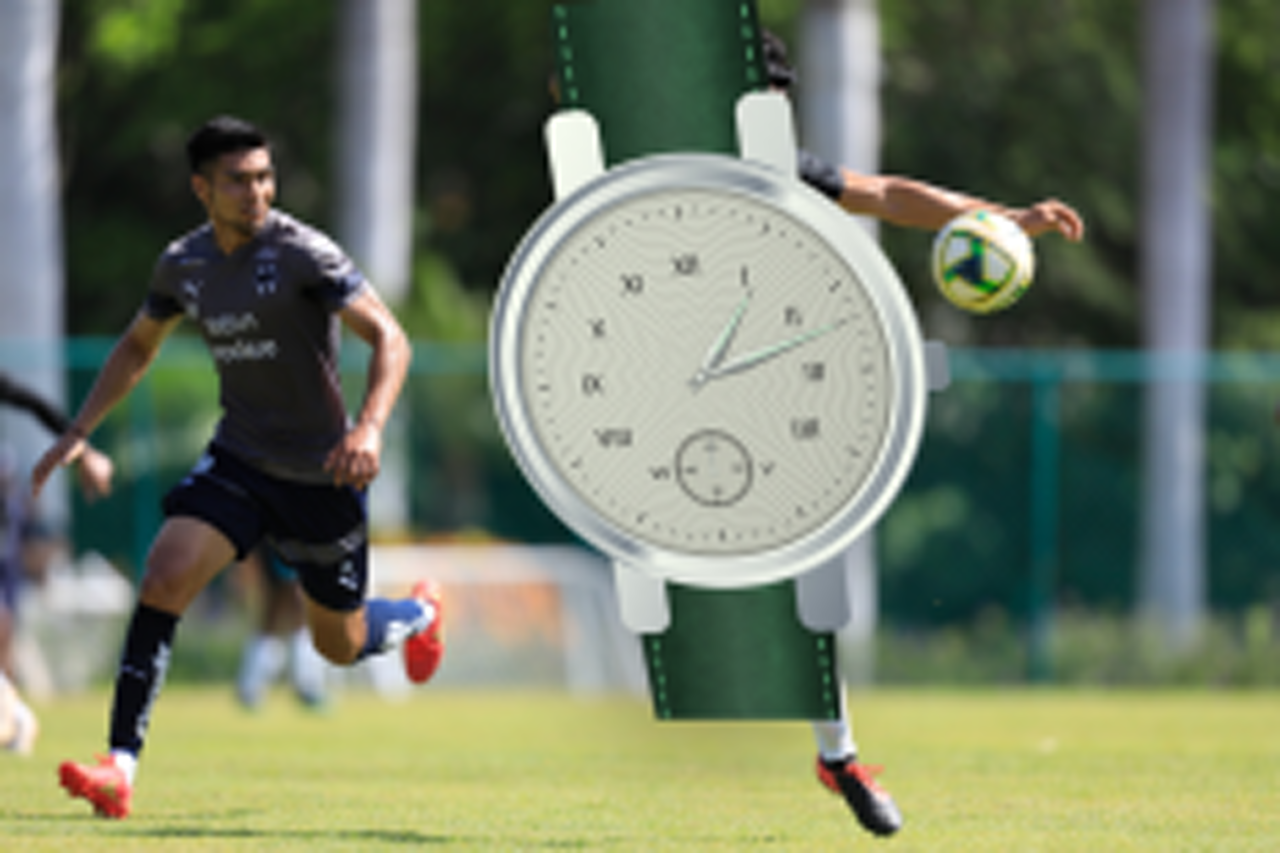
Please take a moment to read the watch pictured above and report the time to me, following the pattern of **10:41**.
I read **1:12**
